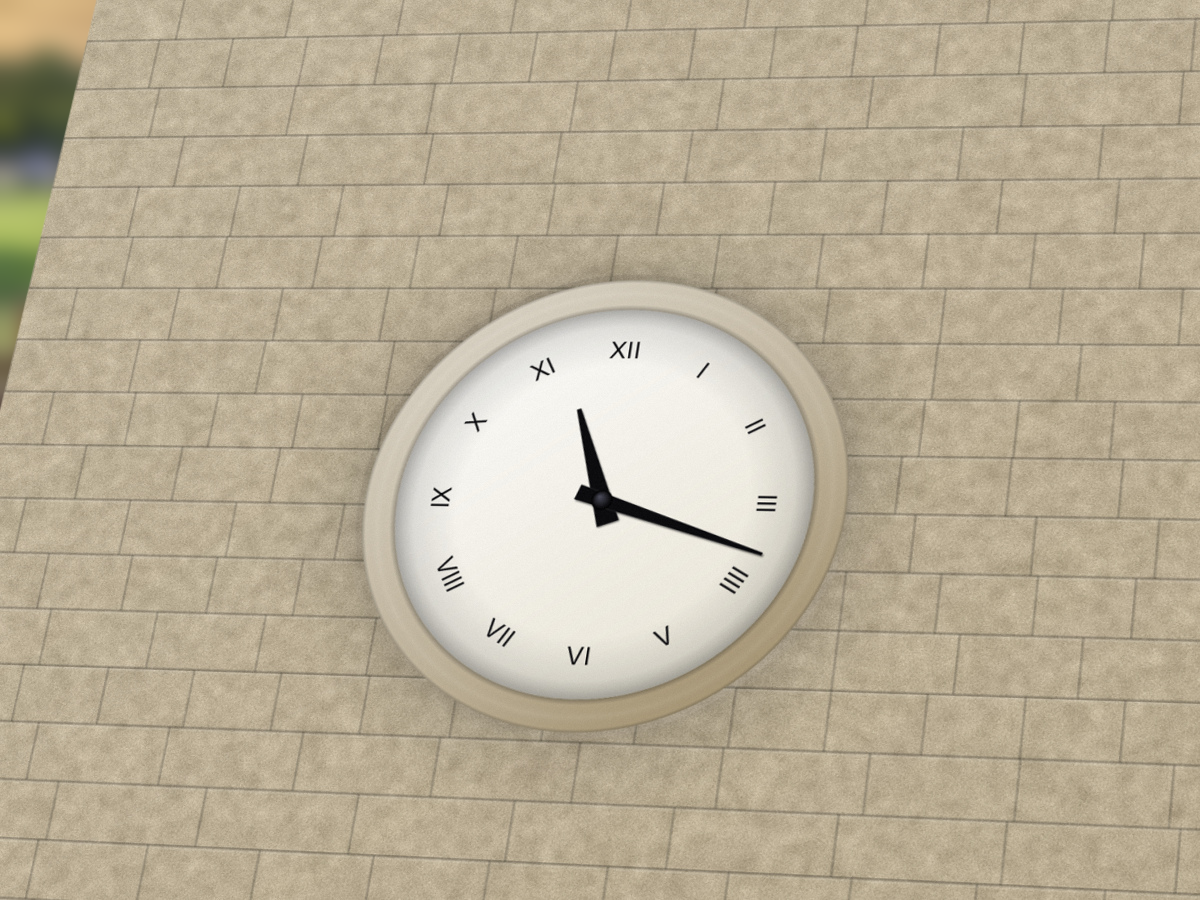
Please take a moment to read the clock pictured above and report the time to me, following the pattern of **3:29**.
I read **11:18**
